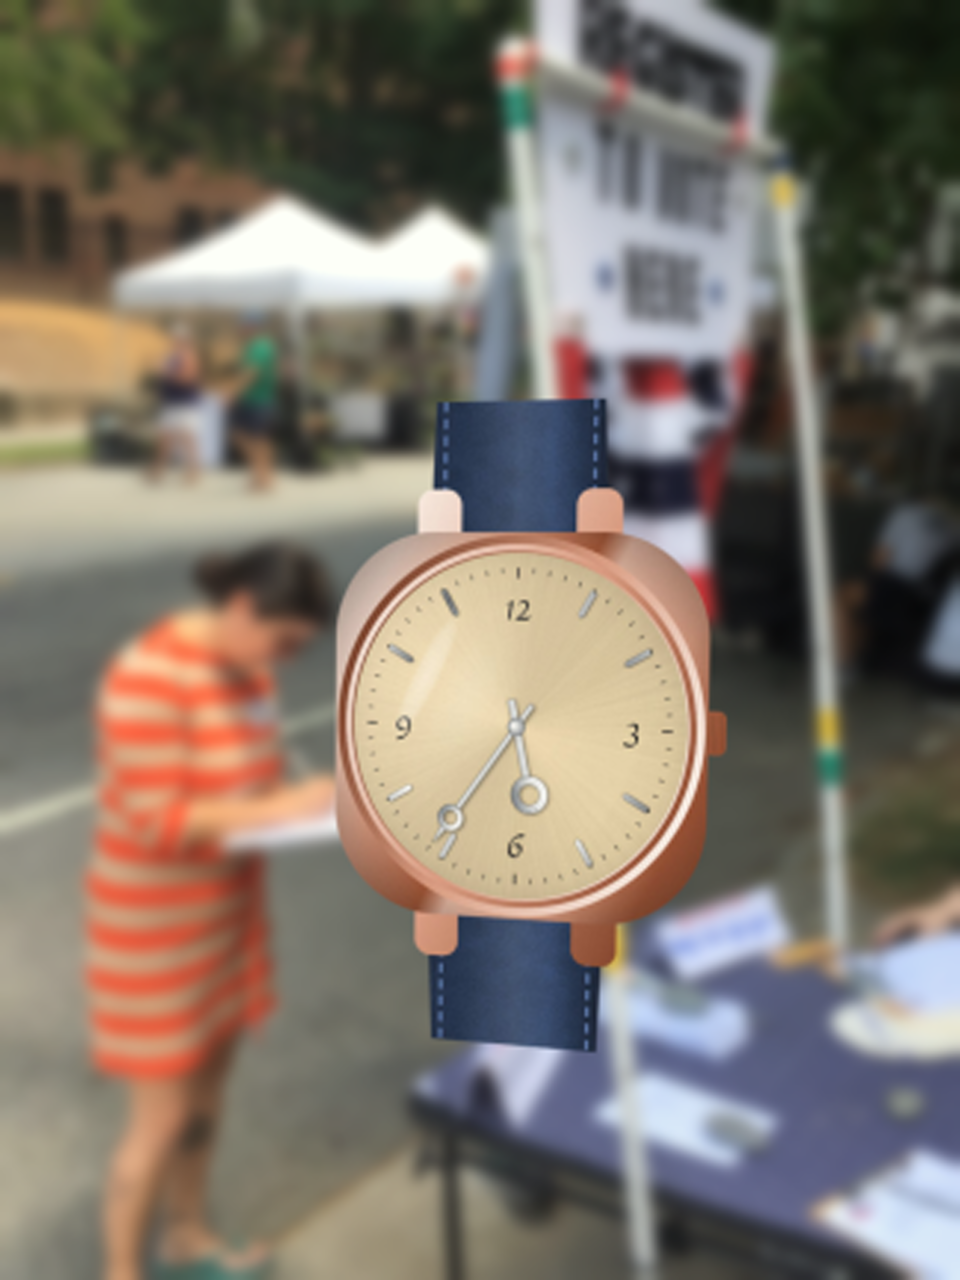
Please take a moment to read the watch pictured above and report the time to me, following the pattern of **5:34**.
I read **5:36**
